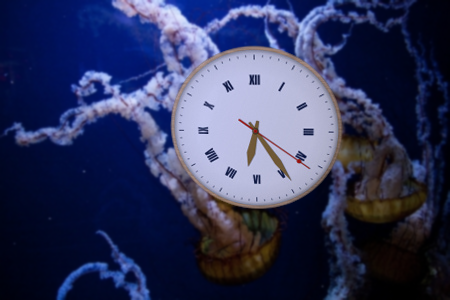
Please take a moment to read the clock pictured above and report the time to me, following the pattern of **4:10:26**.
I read **6:24:21**
